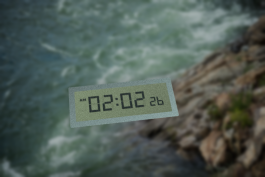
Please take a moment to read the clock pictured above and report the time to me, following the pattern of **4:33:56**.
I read **2:02:26**
